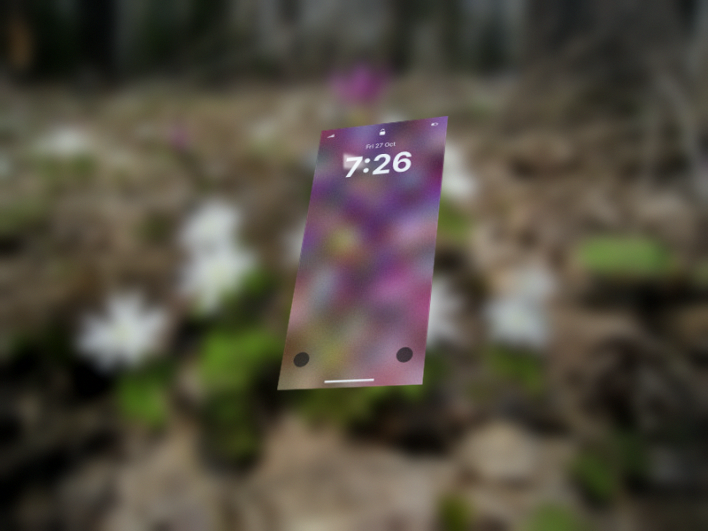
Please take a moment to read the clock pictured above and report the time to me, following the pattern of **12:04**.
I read **7:26**
